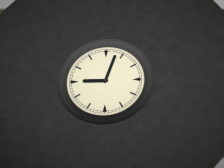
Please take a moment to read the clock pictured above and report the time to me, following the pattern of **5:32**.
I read **9:03**
